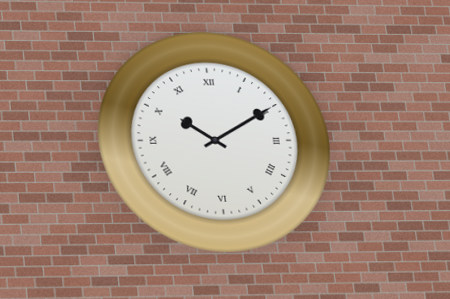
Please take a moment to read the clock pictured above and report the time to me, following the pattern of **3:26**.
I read **10:10**
